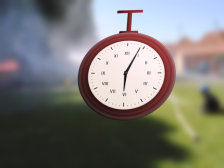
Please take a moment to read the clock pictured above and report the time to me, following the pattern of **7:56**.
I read **6:04**
